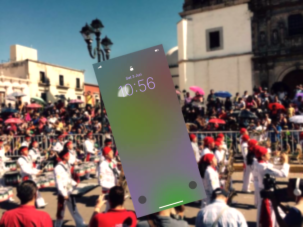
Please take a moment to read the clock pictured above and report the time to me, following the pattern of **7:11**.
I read **10:56**
